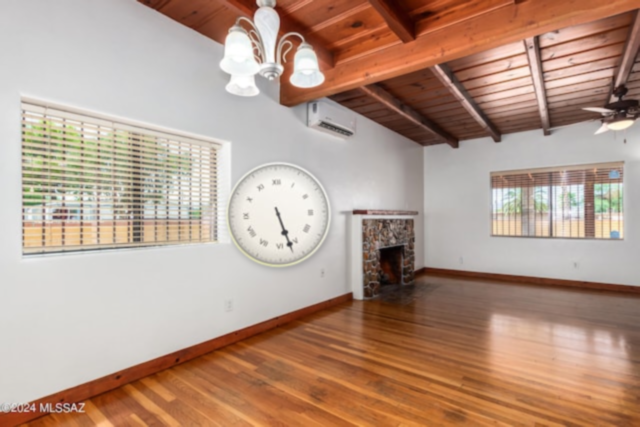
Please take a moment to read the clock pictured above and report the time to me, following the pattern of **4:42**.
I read **5:27**
